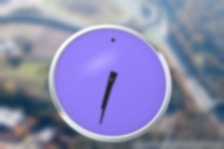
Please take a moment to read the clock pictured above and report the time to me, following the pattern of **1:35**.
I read **6:32**
